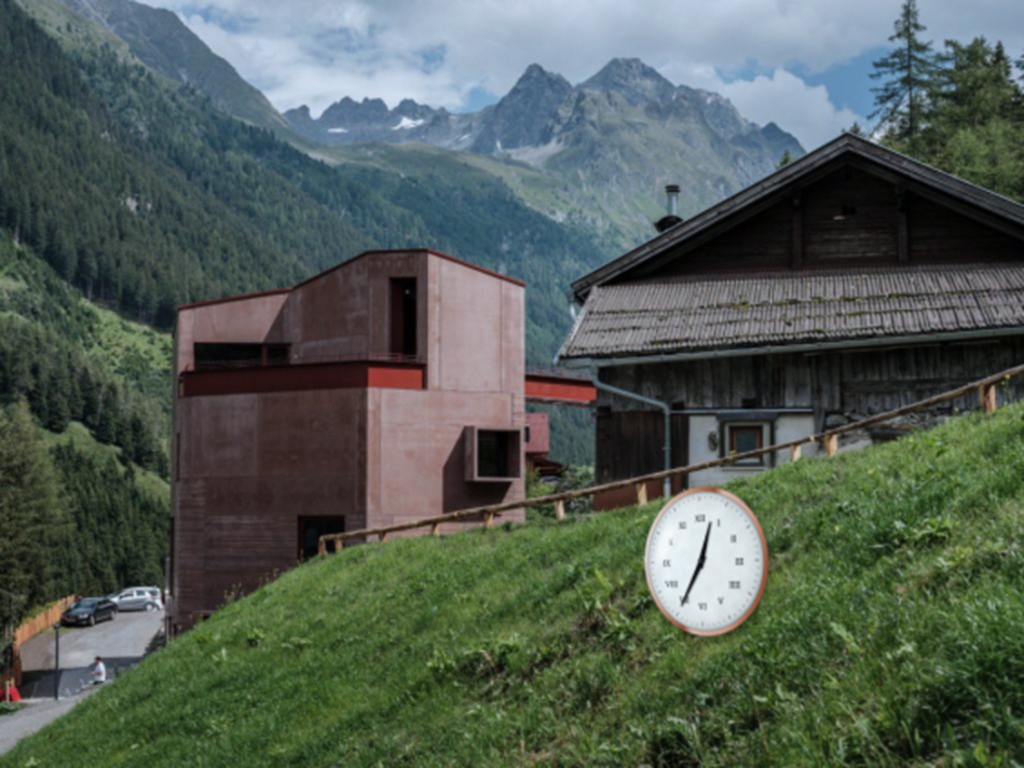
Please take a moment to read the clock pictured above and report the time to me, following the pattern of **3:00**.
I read **12:35**
